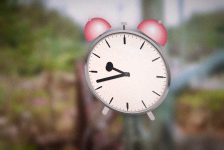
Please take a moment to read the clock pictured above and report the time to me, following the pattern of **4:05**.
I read **9:42**
